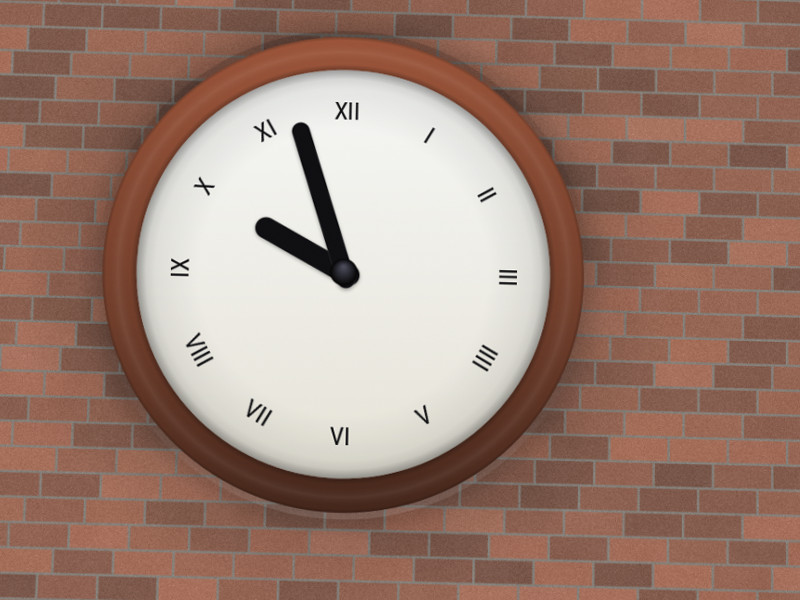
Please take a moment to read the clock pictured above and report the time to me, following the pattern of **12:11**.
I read **9:57**
